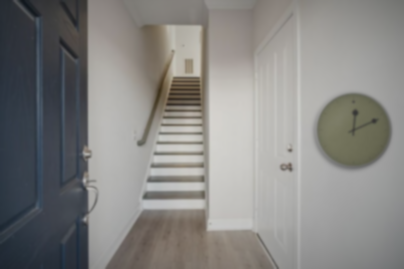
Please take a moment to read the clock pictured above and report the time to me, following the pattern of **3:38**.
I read **12:11**
